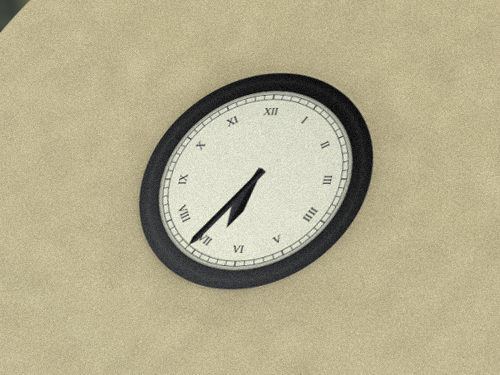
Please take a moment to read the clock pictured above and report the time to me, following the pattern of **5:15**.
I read **6:36**
